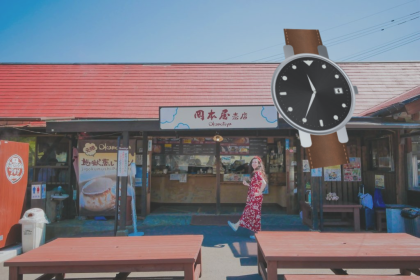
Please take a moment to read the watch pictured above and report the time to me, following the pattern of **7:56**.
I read **11:35**
